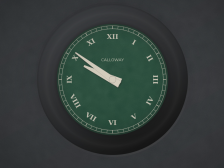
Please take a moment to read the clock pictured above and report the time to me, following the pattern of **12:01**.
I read **9:51**
